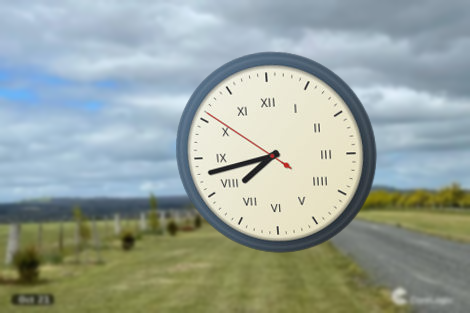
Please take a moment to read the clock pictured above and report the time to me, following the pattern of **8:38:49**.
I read **7:42:51**
